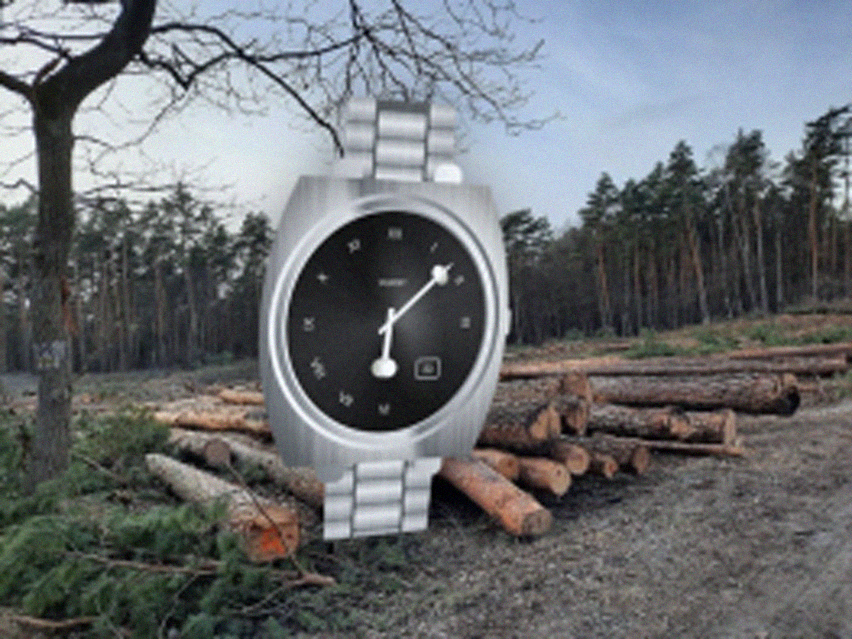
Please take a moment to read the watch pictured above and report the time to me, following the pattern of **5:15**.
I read **6:08**
